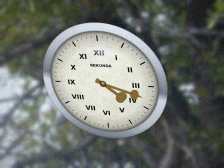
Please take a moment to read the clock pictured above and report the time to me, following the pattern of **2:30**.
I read **4:18**
